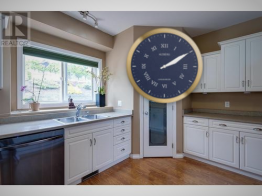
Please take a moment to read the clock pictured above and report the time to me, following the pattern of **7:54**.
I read **2:10**
